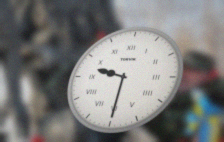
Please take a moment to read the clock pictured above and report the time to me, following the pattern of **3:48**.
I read **9:30**
